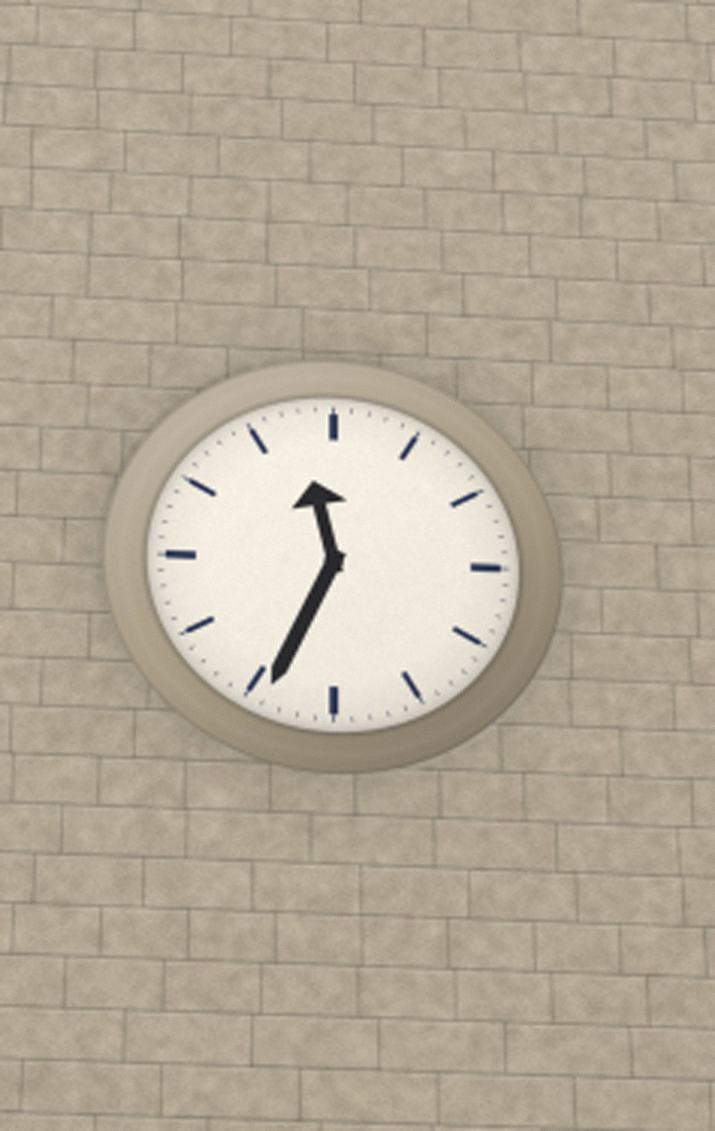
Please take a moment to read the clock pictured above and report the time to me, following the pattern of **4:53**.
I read **11:34**
